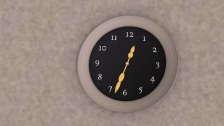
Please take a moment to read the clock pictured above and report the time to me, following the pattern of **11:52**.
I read **12:33**
